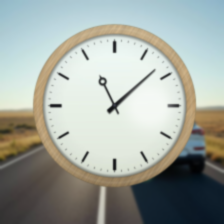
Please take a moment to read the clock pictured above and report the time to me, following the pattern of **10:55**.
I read **11:08**
